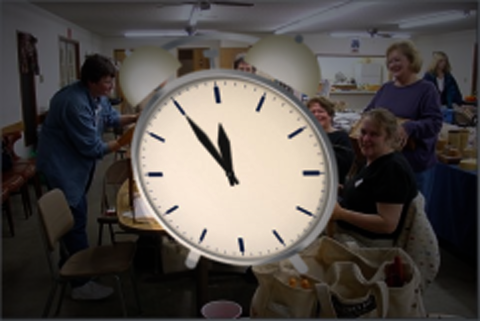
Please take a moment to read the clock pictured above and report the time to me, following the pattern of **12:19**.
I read **11:55**
